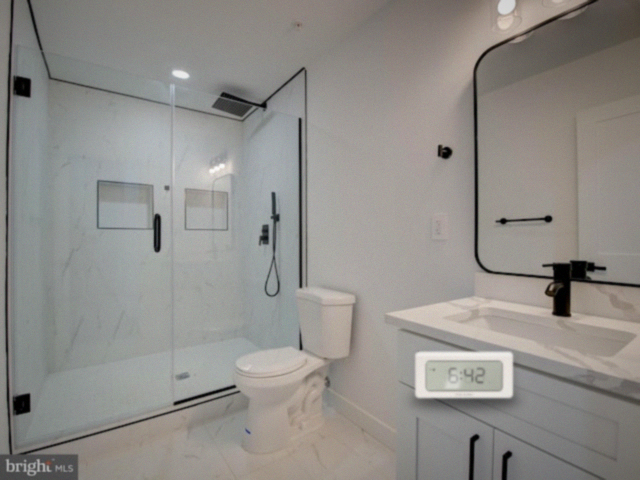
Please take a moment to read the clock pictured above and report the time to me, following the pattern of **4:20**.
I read **6:42**
